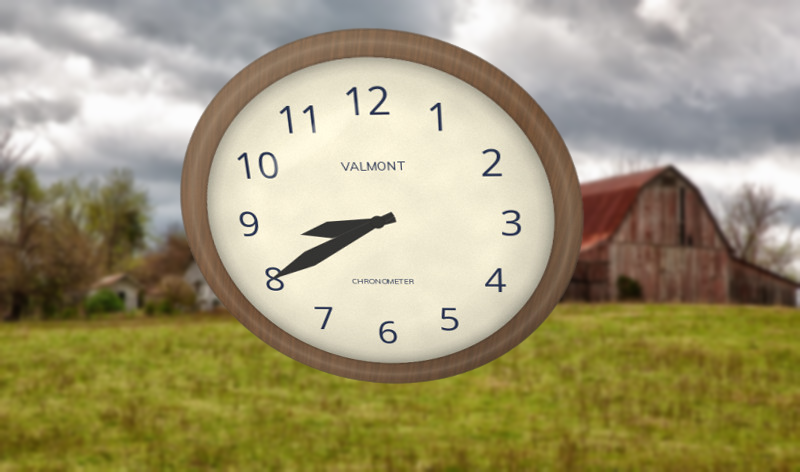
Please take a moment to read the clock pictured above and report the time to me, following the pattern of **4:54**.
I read **8:40**
